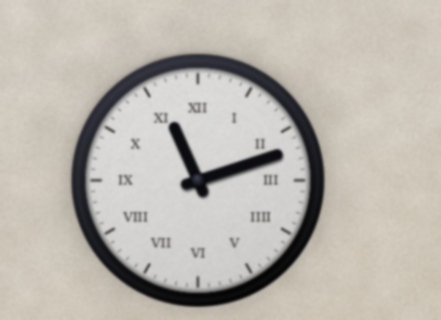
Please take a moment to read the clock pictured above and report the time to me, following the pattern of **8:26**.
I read **11:12**
